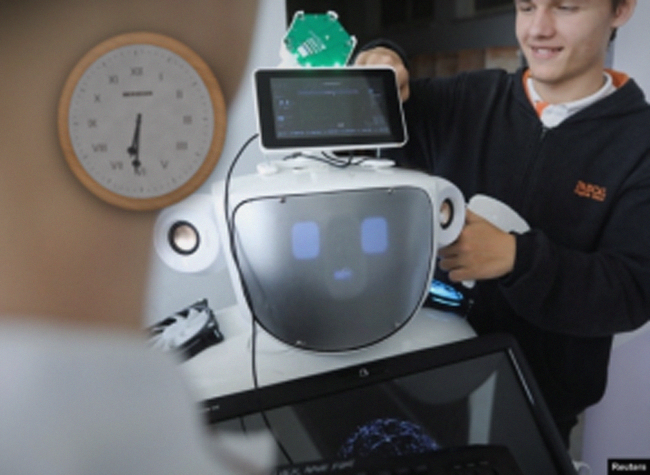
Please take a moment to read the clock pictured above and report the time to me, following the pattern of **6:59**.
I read **6:31**
